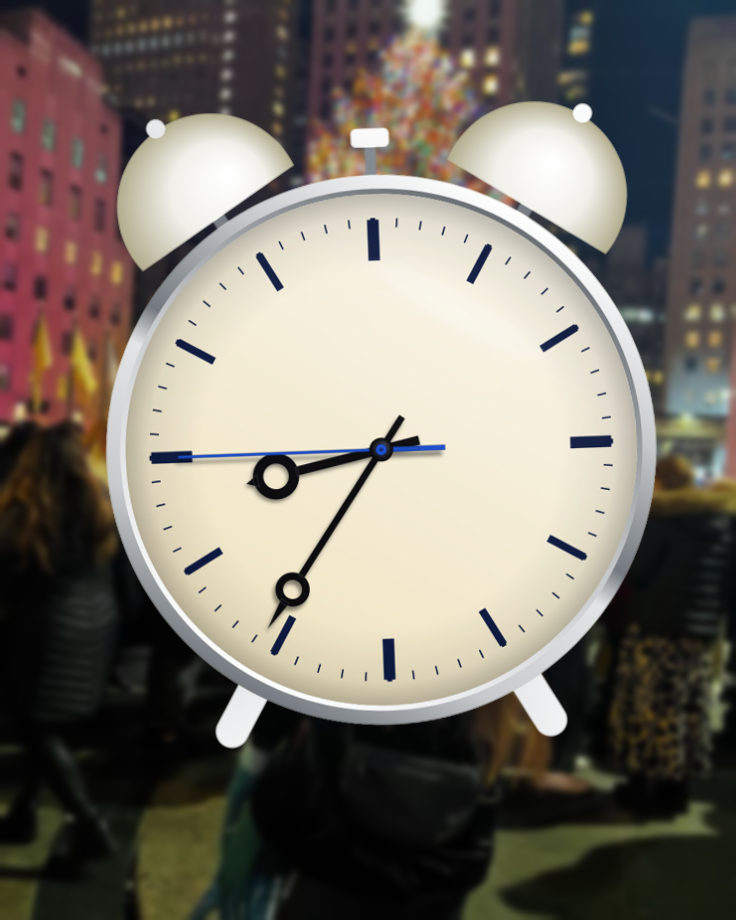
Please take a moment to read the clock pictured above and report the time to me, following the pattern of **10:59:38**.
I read **8:35:45**
